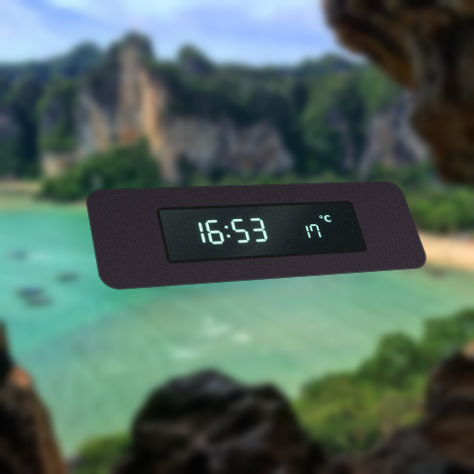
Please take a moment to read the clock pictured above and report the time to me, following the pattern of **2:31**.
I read **16:53**
